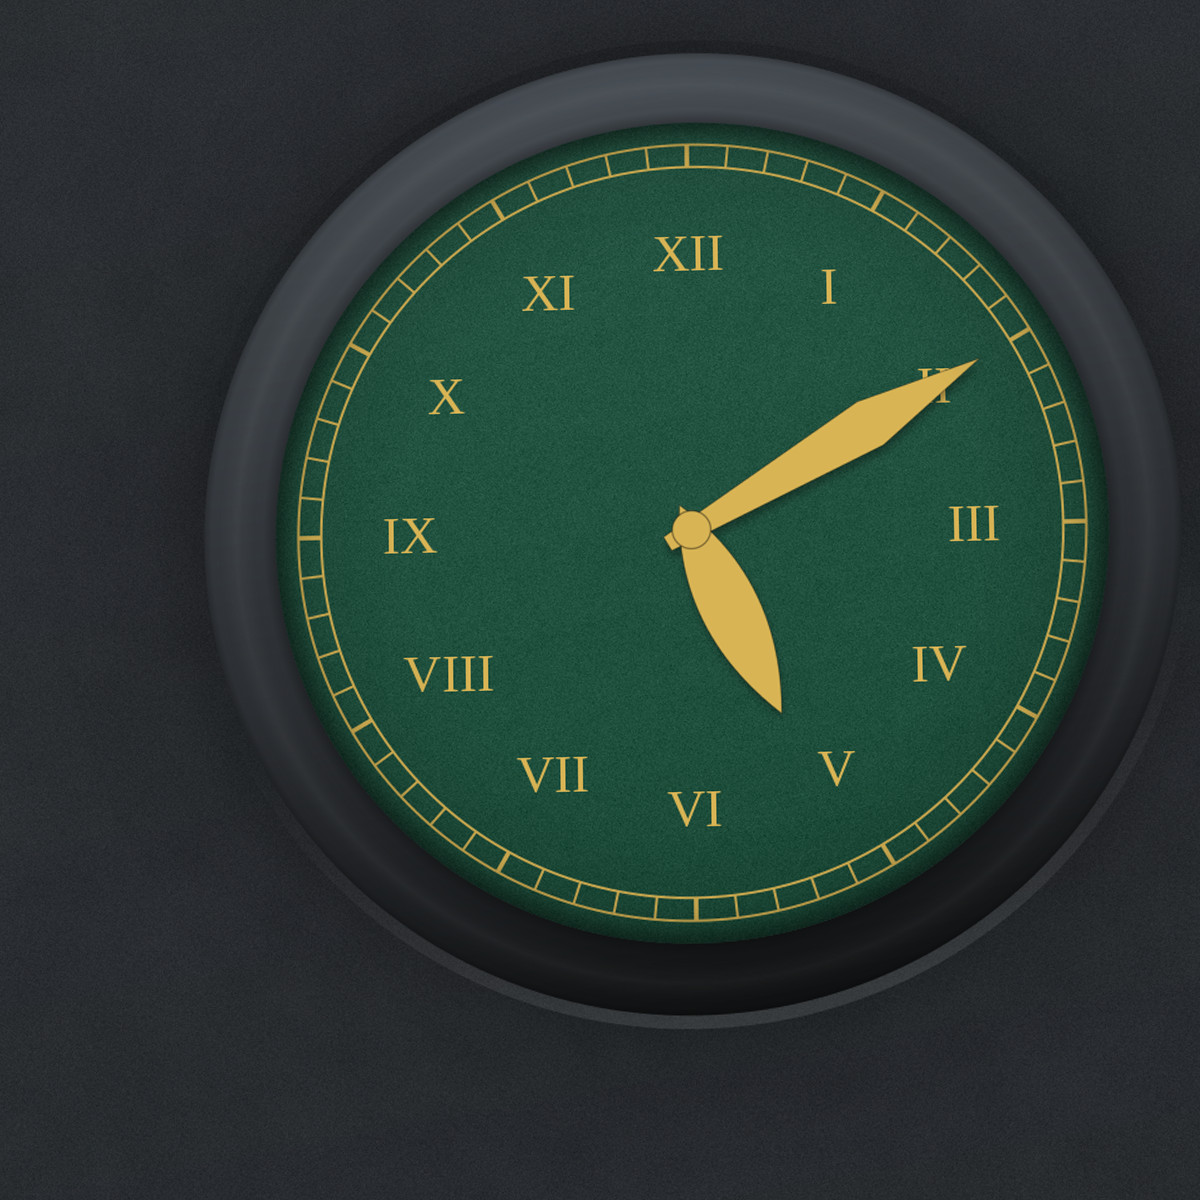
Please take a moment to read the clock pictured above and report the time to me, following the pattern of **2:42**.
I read **5:10**
